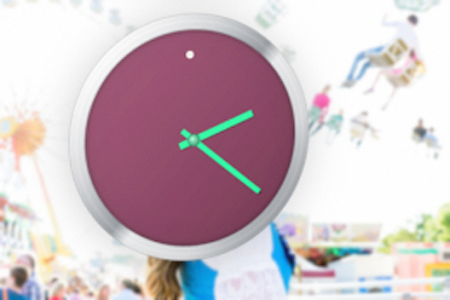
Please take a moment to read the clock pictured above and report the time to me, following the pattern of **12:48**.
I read **2:22**
